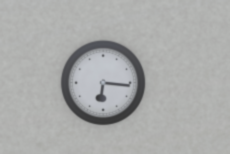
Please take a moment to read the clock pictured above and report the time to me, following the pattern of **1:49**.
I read **6:16**
